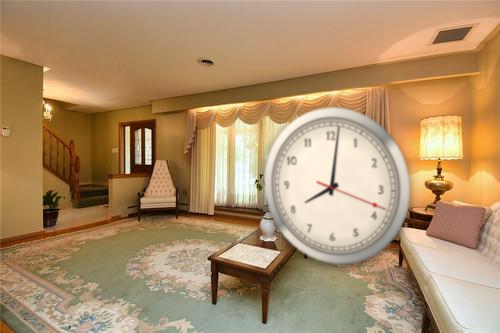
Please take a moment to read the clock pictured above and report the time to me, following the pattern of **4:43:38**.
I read **8:01:18**
